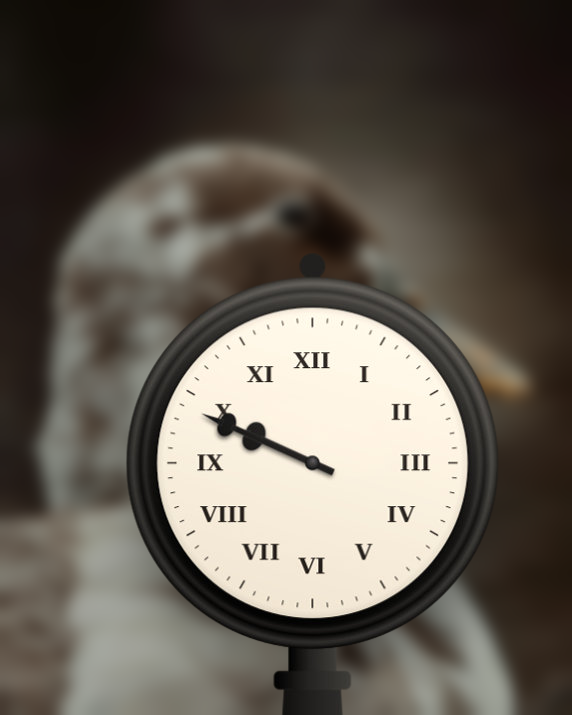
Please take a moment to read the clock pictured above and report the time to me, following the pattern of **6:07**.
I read **9:49**
